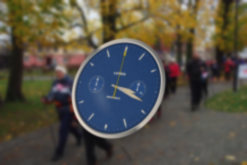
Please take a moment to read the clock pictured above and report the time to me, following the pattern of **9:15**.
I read **3:18**
